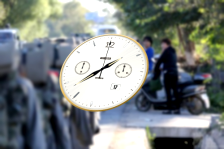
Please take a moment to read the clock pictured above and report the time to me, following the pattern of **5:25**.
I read **1:38**
